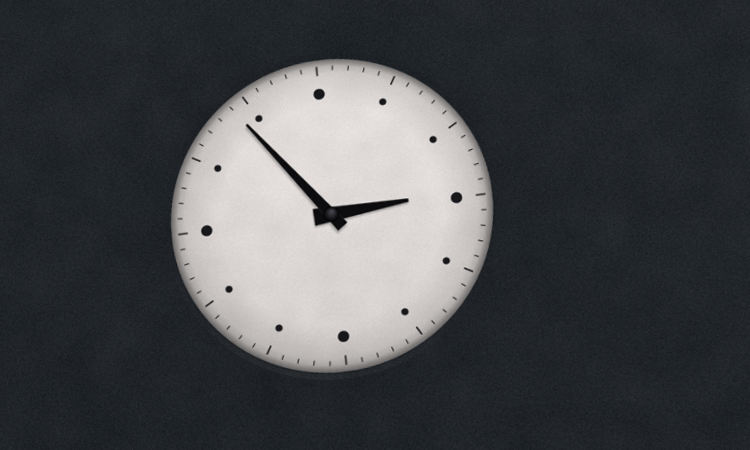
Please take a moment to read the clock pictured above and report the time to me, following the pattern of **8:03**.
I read **2:54**
